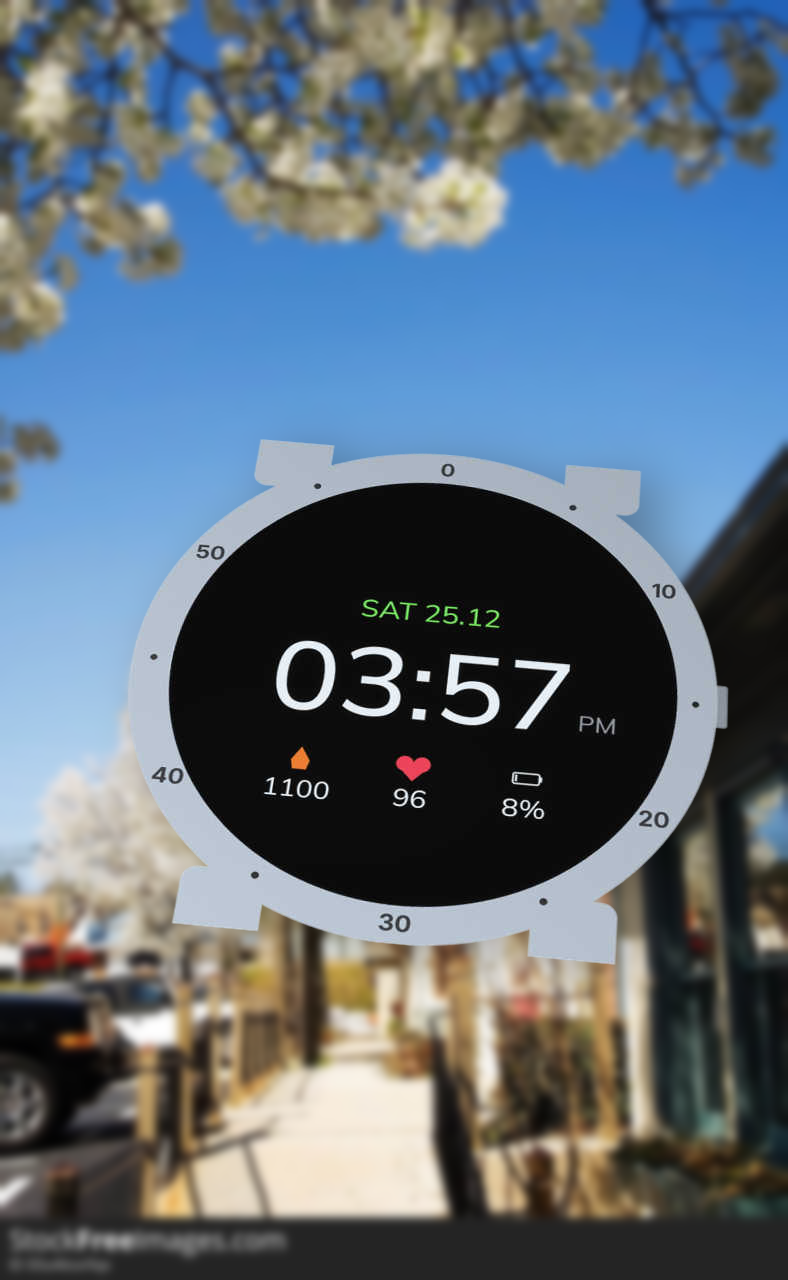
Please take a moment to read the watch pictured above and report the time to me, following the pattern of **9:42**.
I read **3:57**
